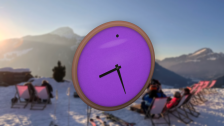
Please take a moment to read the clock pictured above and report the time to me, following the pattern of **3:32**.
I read **8:27**
